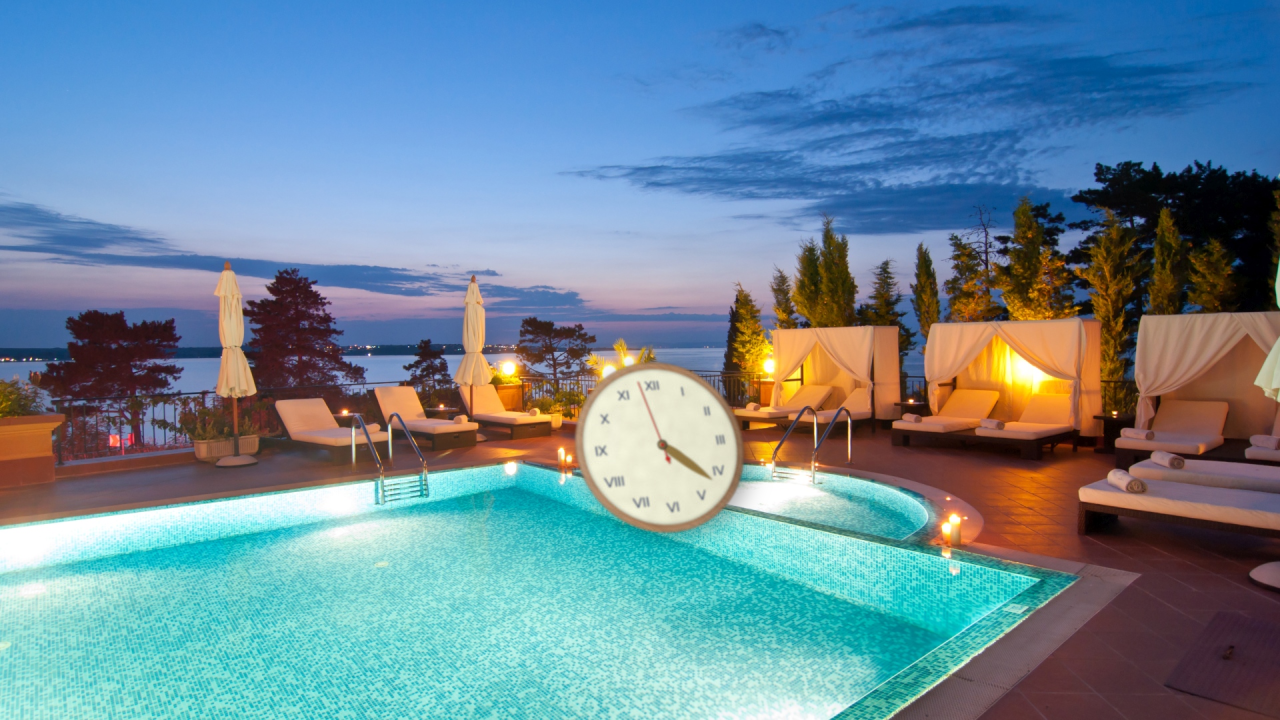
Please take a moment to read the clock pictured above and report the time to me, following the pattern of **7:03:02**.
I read **4:21:58**
